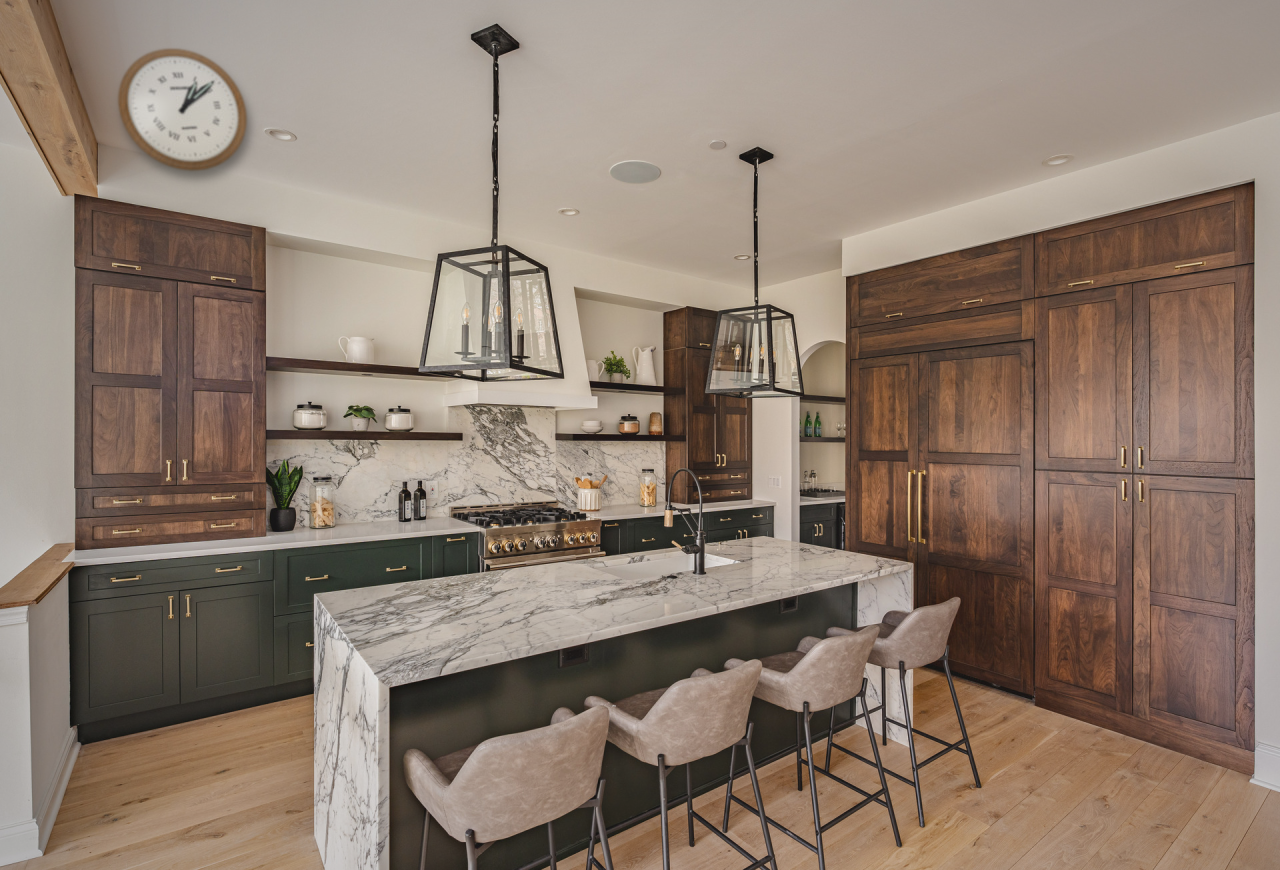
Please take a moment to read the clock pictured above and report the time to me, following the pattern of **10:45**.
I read **1:09**
